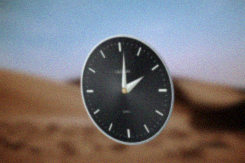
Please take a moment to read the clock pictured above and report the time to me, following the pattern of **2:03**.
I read **2:01**
